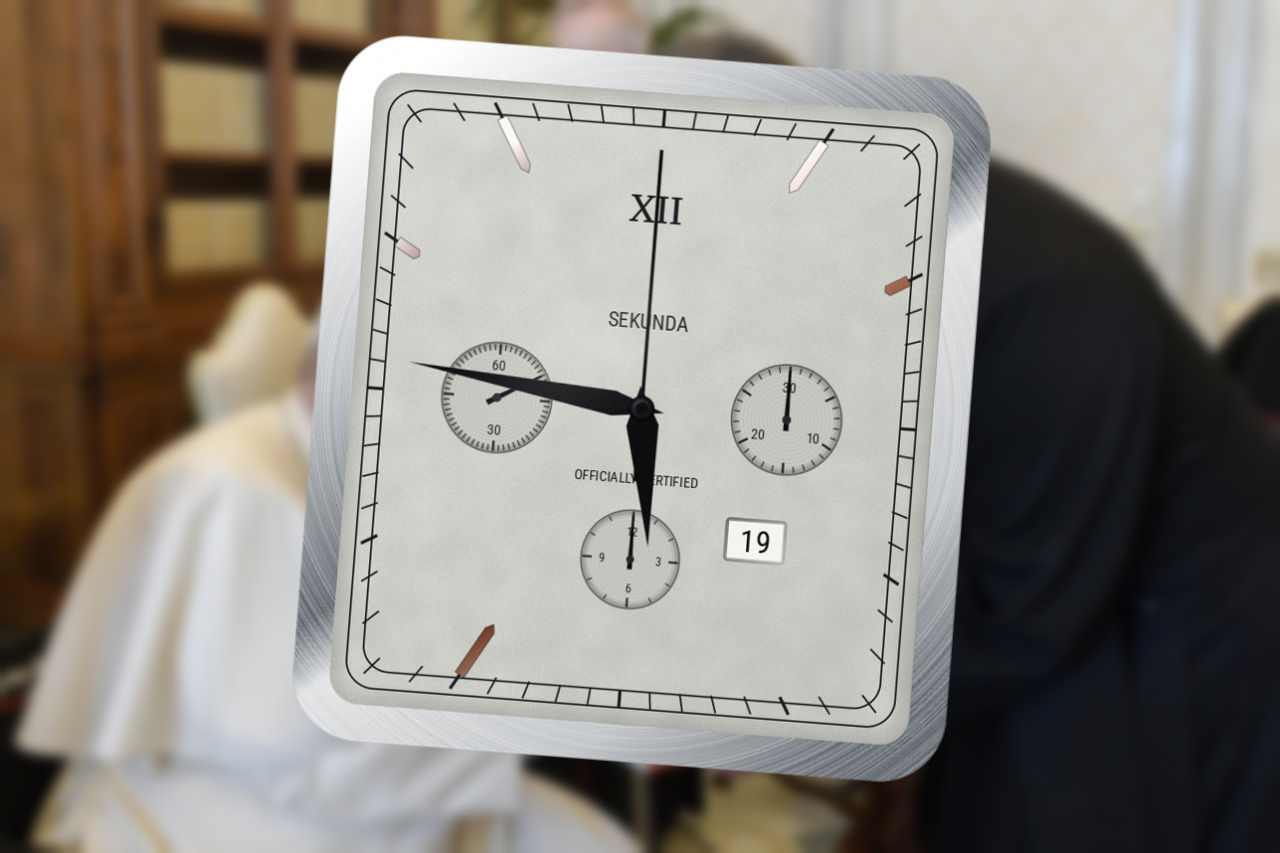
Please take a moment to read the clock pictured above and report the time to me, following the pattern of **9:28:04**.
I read **5:46:10**
